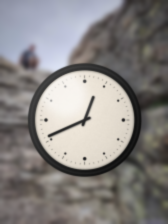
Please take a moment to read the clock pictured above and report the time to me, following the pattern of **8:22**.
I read **12:41**
